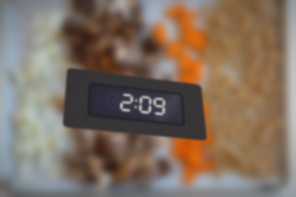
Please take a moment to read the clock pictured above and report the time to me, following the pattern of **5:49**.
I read **2:09**
